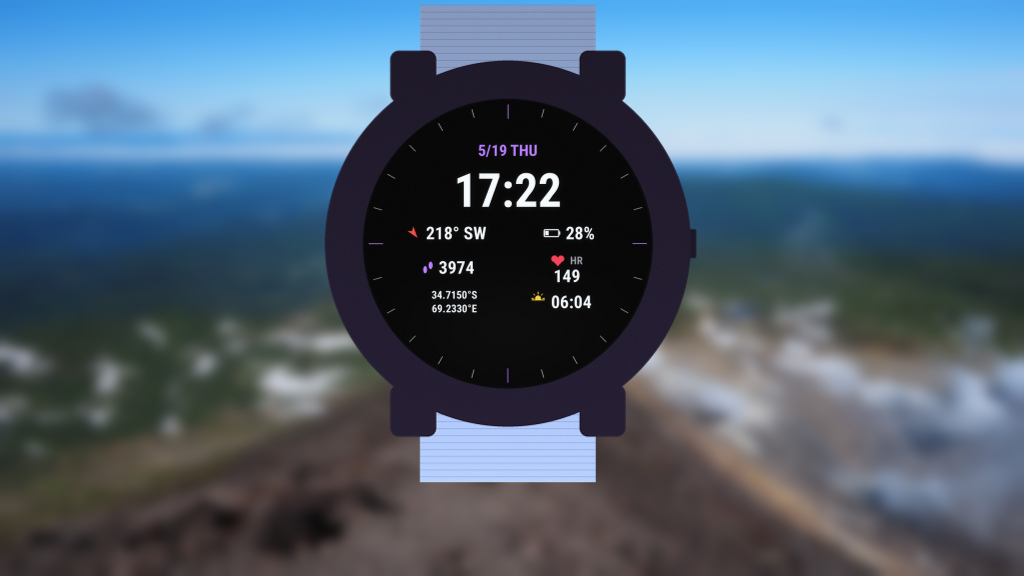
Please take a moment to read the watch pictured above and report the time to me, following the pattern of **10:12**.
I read **17:22**
